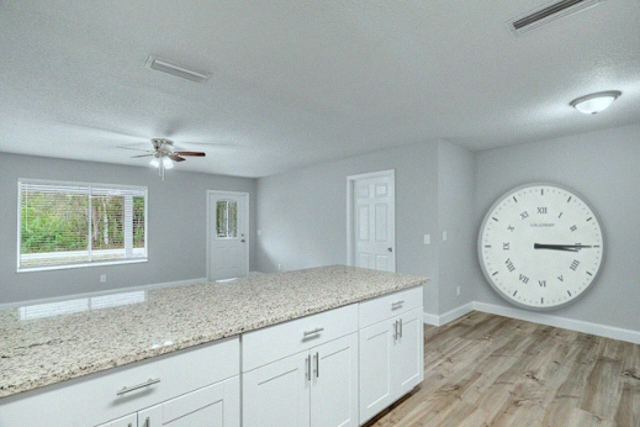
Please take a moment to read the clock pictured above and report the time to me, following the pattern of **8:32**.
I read **3:15**
